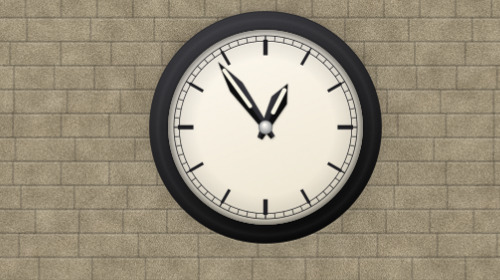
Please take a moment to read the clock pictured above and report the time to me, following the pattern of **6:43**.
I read **12:54**
